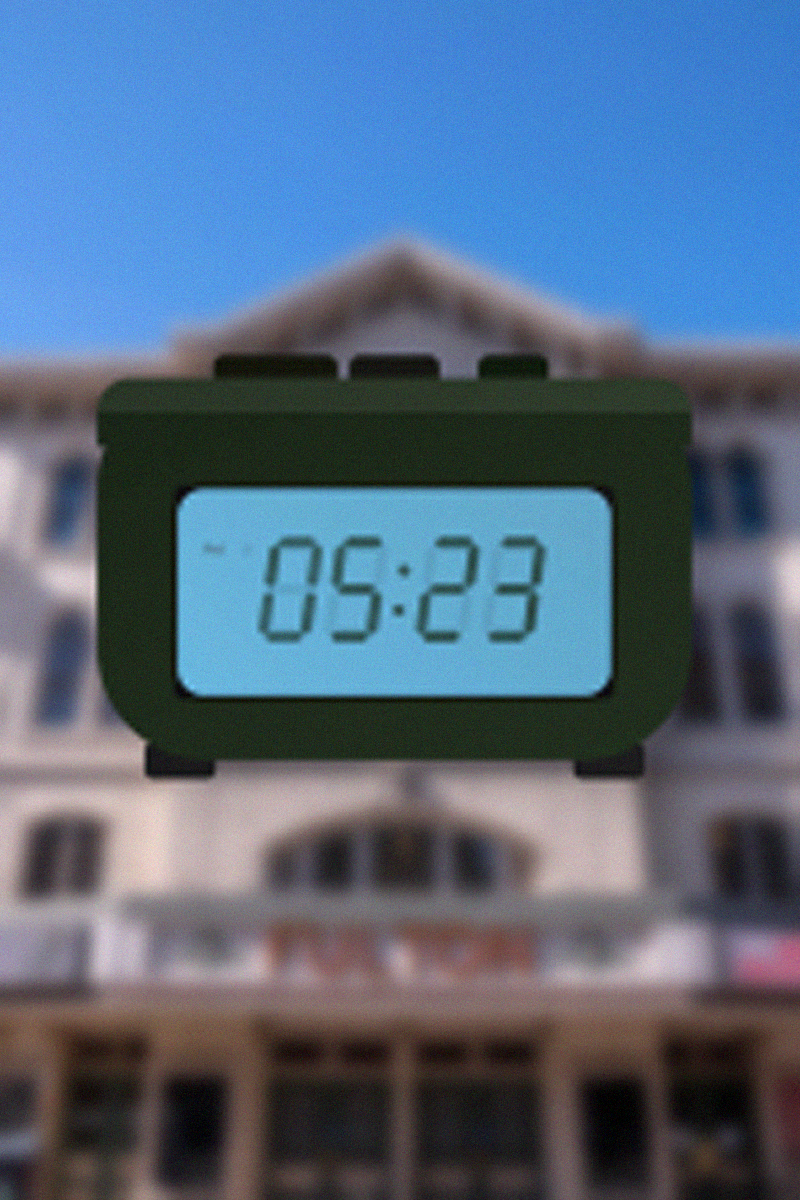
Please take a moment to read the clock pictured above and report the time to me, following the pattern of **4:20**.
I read **5:23**
